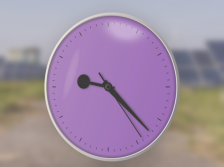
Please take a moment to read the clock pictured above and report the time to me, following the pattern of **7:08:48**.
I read **9:22:24**
